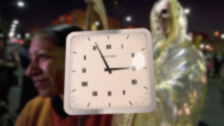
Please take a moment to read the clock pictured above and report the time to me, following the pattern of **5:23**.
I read **2:56**
